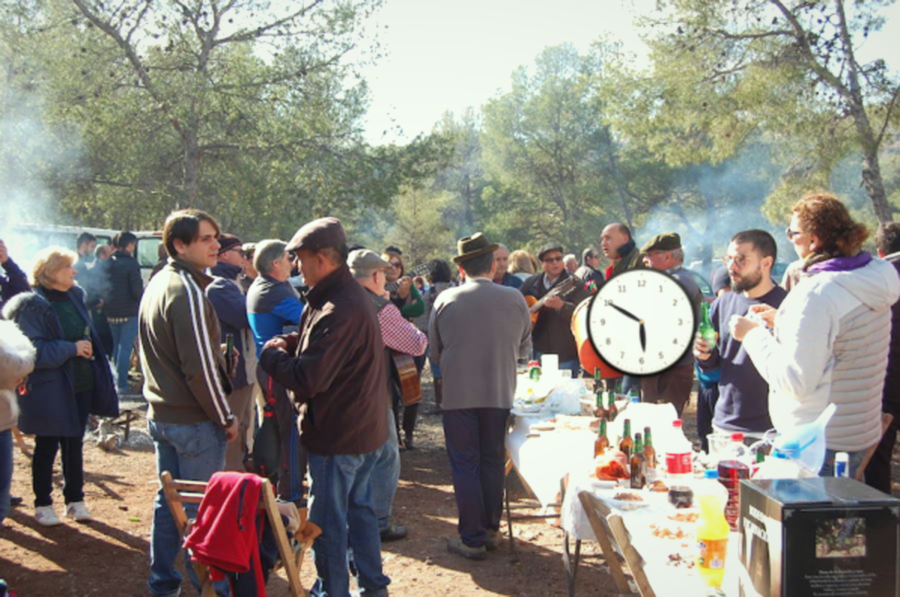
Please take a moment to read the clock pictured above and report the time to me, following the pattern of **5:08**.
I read **5:50**
